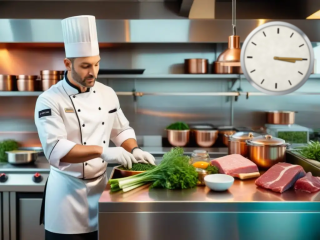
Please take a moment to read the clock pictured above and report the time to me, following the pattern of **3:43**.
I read **3:15**
